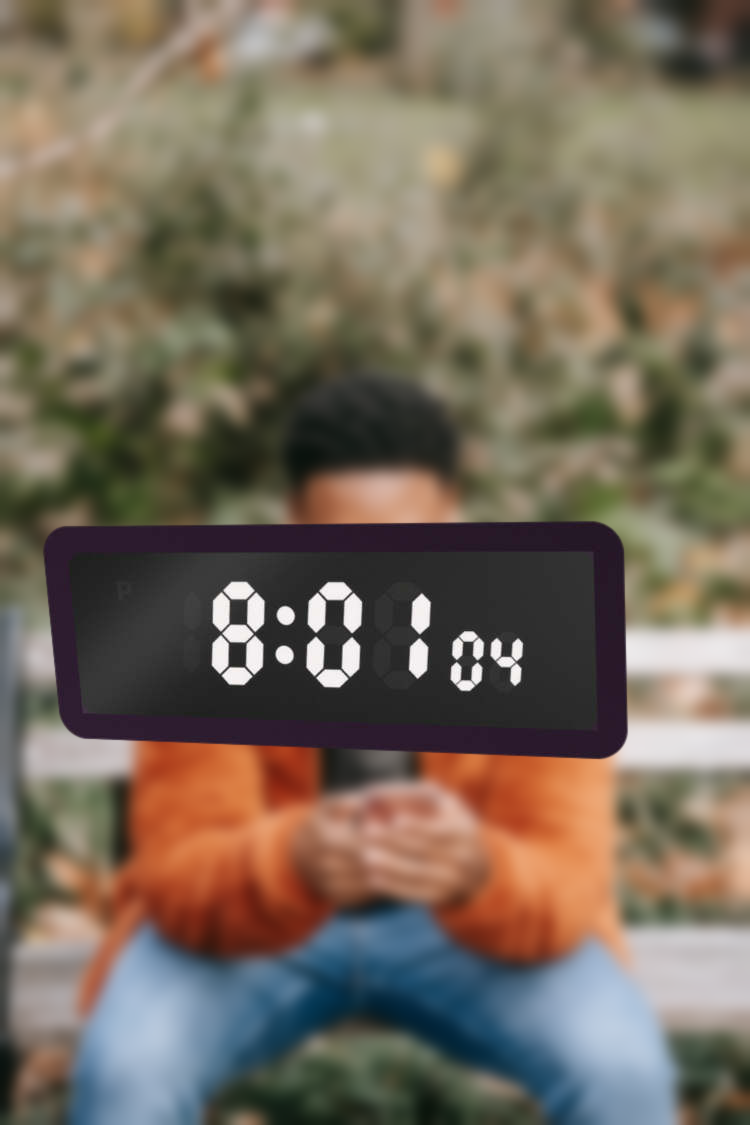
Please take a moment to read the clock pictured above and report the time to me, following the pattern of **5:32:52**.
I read **8:01:04**
